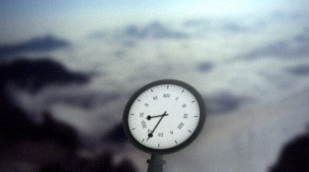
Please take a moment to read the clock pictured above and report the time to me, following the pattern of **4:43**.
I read **8:34**
